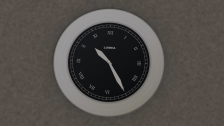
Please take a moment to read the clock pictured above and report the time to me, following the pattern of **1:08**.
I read **10:25**
